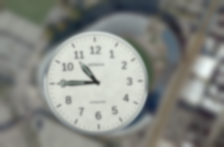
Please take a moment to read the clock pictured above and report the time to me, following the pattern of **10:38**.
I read **10:45**
